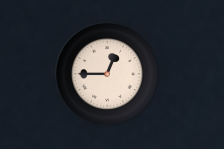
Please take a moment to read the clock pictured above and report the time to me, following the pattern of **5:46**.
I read **12:45**
